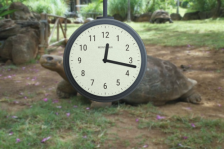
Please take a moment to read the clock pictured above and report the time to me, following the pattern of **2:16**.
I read **12:17**
